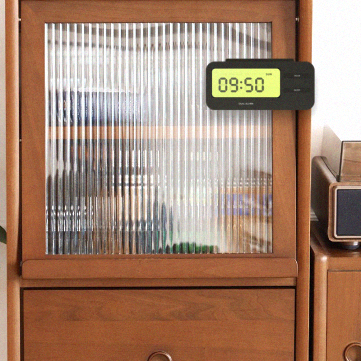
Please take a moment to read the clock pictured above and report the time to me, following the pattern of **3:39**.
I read **9:50**
